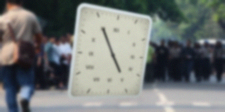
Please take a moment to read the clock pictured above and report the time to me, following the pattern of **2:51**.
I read **4:55**
